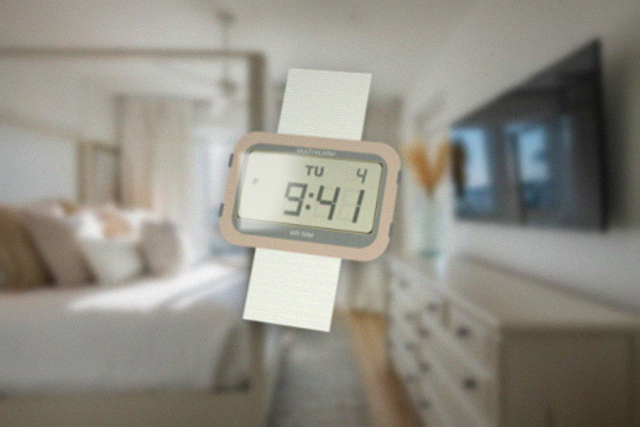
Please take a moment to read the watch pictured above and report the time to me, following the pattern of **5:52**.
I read **9:41**
